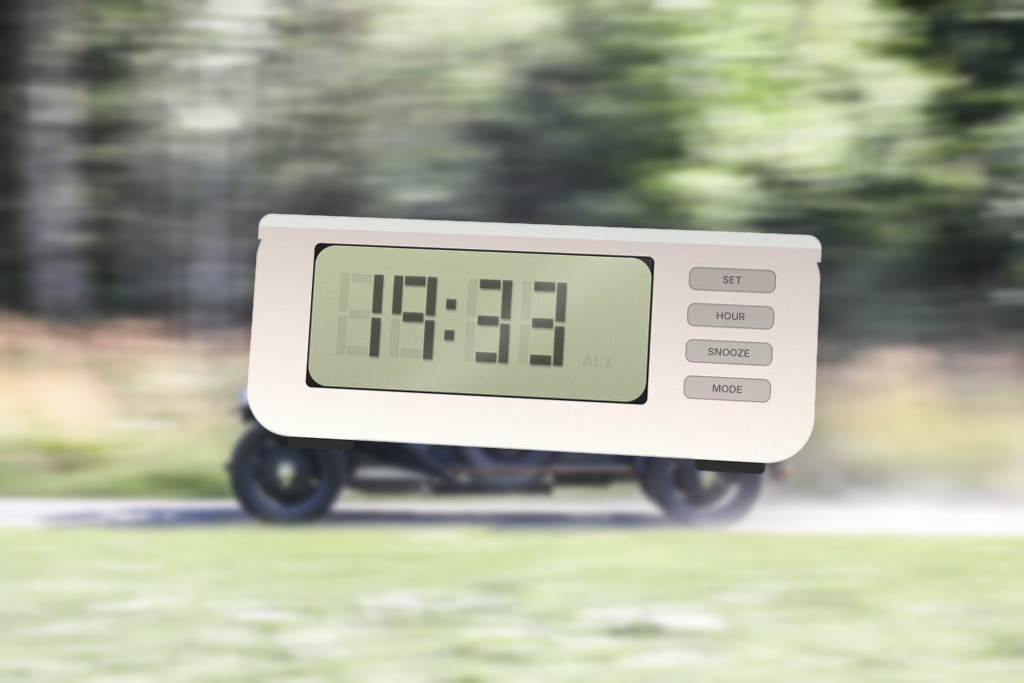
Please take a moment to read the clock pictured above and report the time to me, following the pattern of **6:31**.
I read **19:33**
